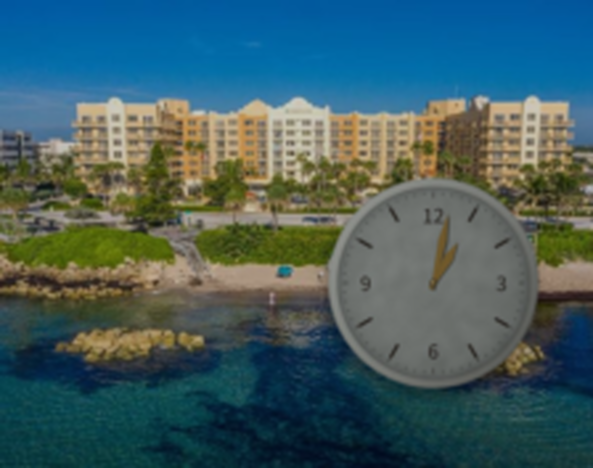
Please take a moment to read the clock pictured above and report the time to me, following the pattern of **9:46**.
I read **1:02**
